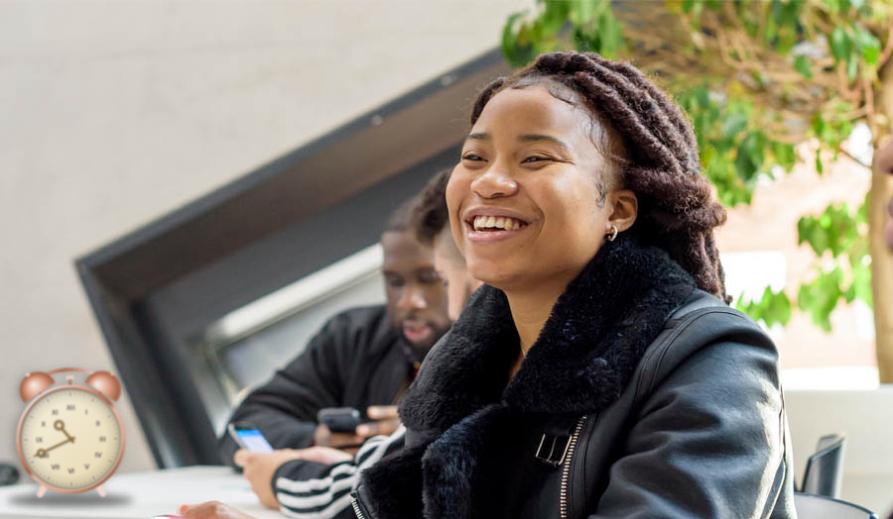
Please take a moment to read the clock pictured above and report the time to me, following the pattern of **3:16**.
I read **10:41**
